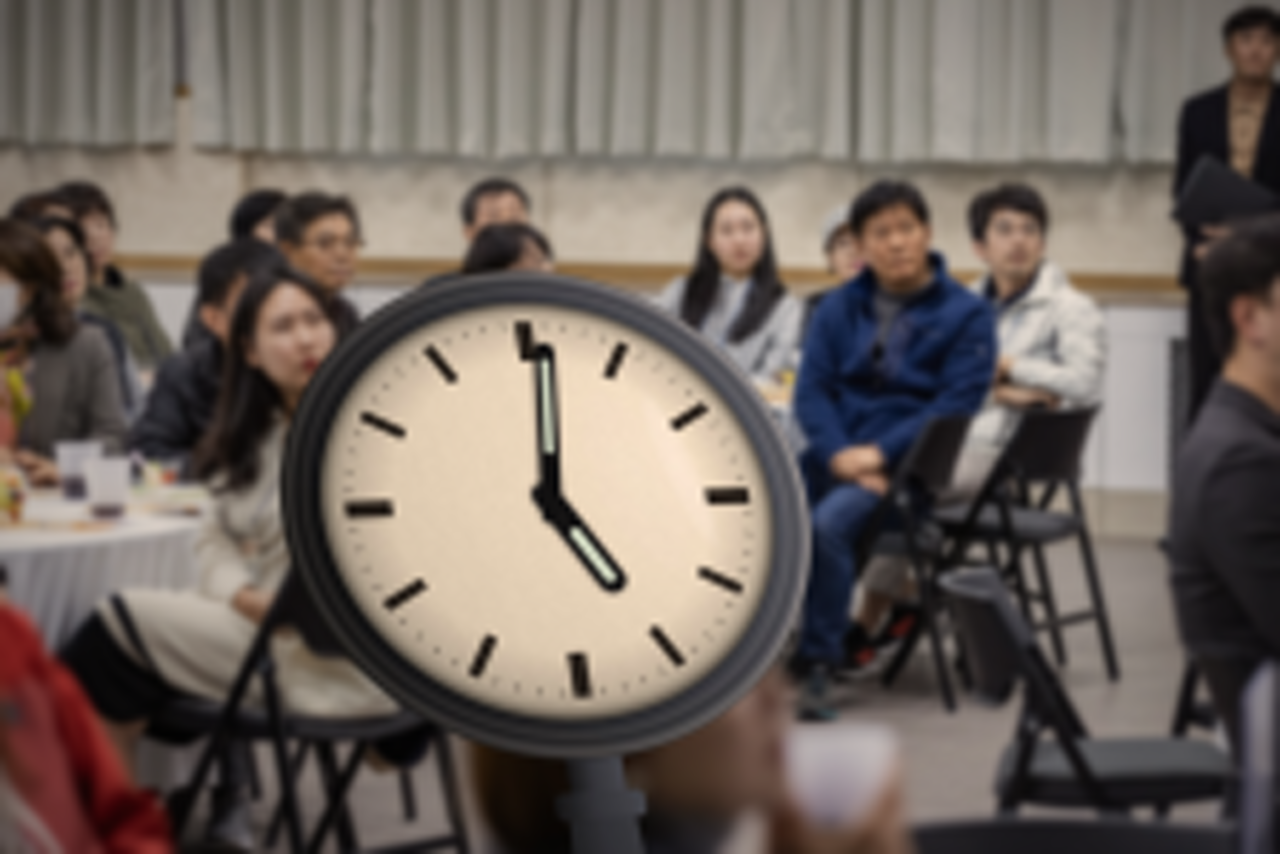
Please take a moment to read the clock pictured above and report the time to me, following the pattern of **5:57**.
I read **5:01**
